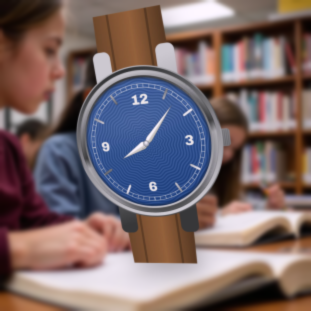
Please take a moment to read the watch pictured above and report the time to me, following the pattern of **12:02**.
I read **8:07**
